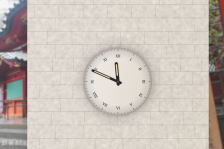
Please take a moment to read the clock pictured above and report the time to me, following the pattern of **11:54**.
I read **11:49**
